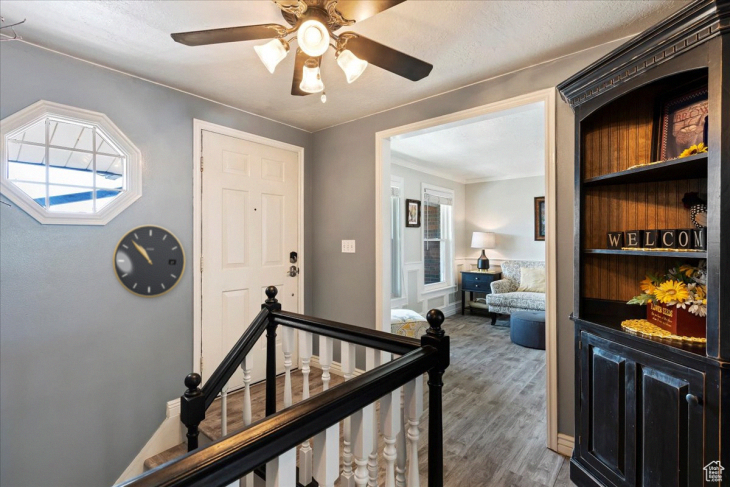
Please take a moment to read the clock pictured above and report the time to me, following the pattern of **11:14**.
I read **10:53**
